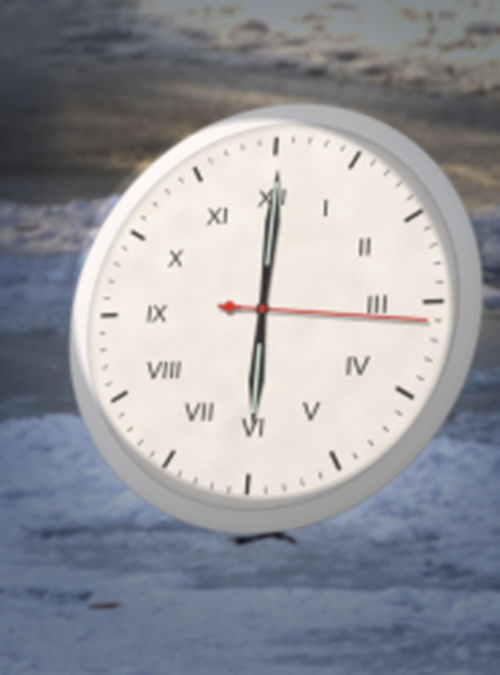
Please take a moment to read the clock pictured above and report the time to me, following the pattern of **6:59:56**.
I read **6:00:16**
